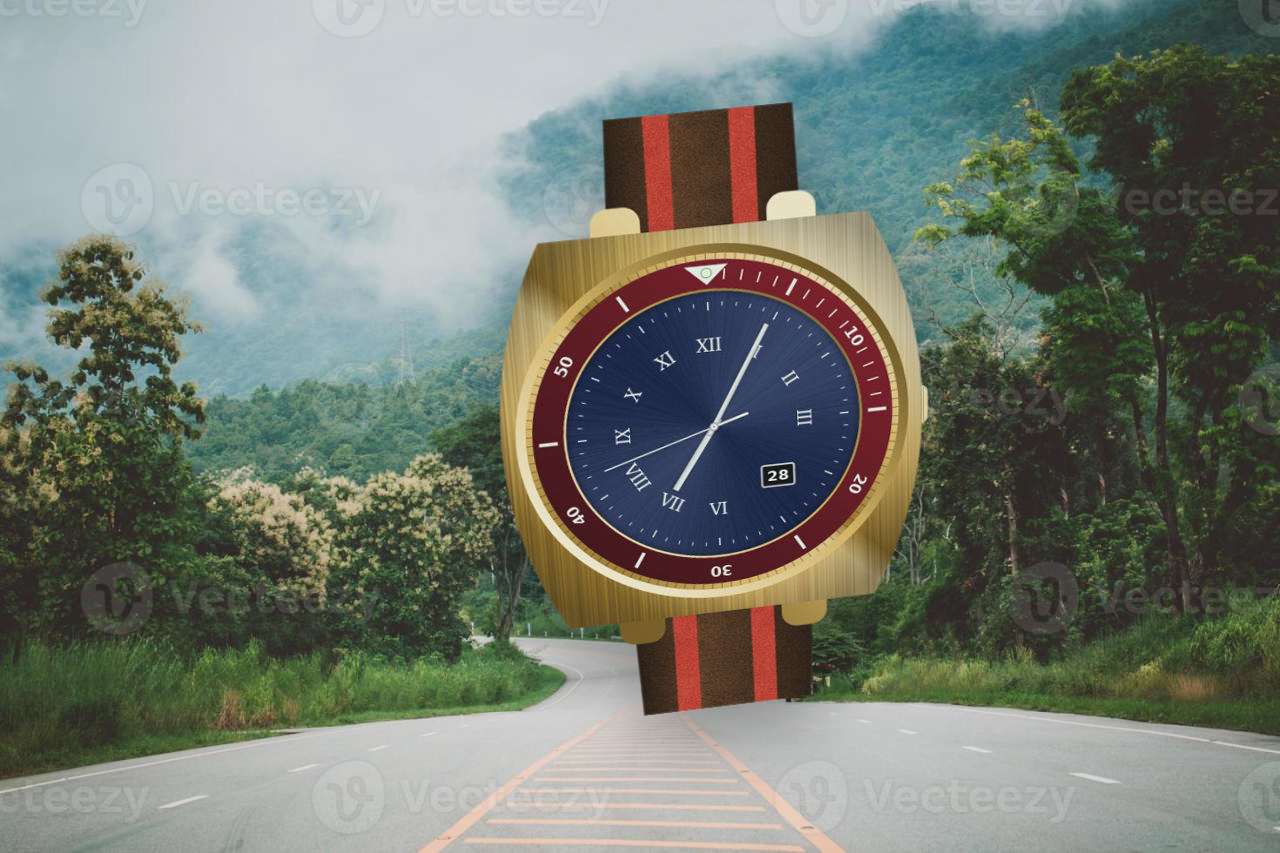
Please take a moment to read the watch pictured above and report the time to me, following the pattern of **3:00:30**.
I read **7:04:42**
